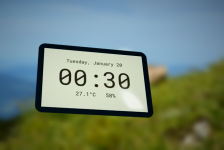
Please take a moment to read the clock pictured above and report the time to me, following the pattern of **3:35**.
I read **0:30**
